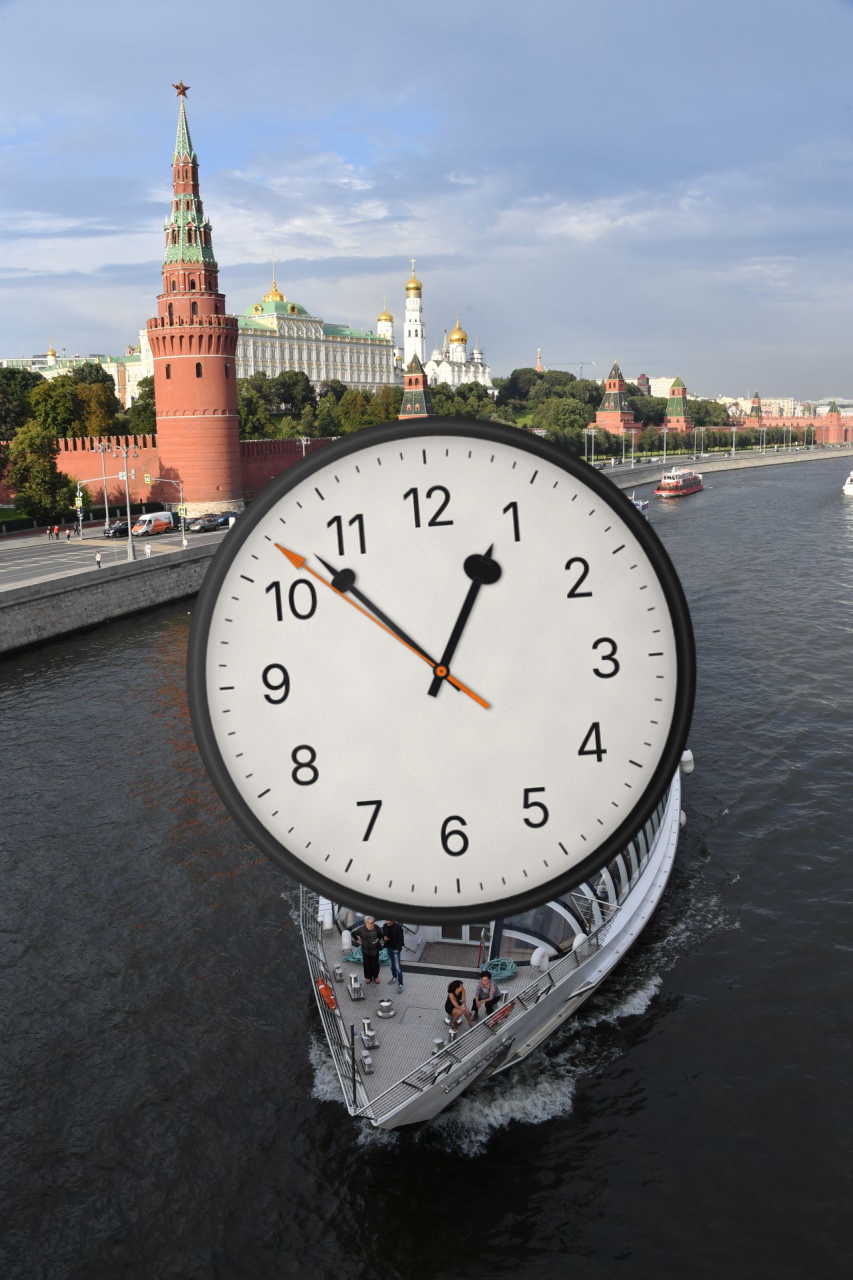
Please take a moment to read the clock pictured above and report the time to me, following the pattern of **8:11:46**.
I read **12:52:52**
